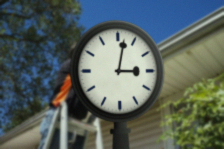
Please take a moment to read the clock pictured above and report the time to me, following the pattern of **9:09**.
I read **3:02**
